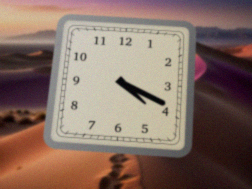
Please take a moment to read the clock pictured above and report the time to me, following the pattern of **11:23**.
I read **4:19**
